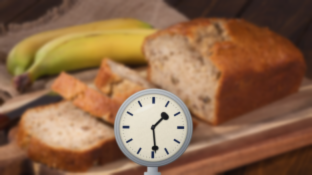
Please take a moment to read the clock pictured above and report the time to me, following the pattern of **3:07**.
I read **1:29**
